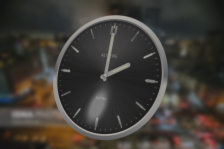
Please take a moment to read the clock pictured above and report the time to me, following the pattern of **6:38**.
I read **2:00**
